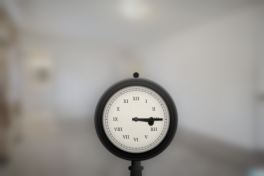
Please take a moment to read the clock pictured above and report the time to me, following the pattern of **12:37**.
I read **3:15**
